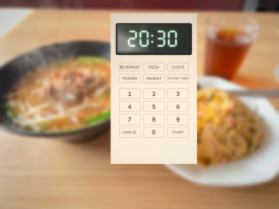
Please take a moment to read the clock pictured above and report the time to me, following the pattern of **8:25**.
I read **20:30**
